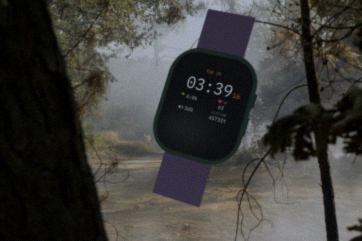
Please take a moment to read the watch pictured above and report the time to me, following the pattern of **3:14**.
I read **3:39**
